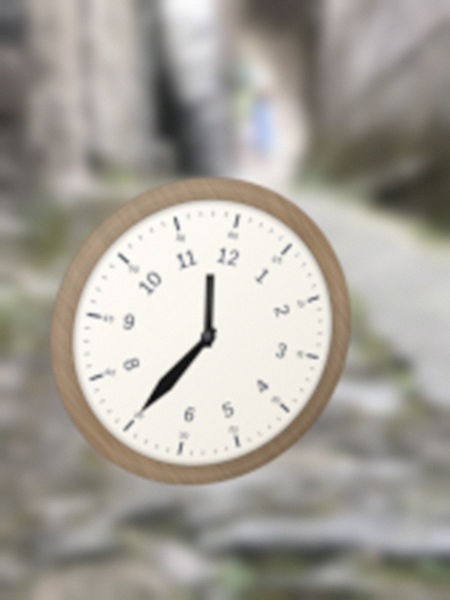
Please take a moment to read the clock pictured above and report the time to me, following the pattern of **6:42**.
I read **11:35**
